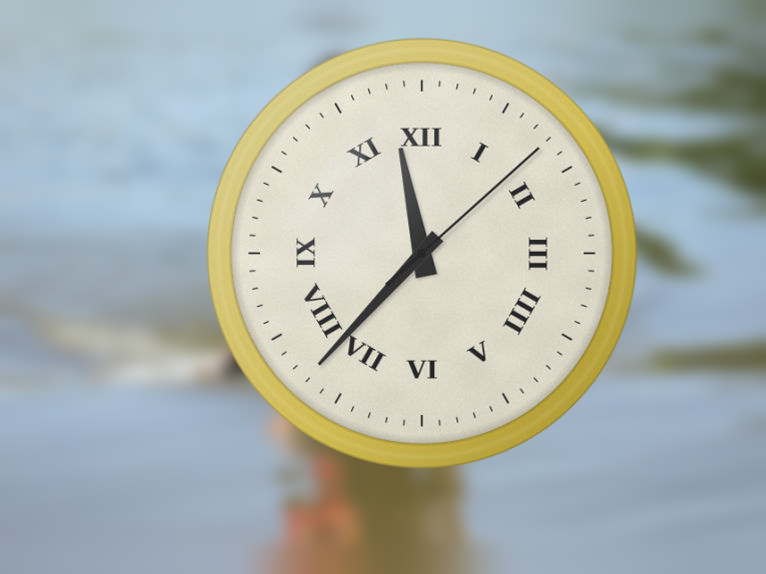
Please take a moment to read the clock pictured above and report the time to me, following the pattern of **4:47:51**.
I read **11:37:08**
